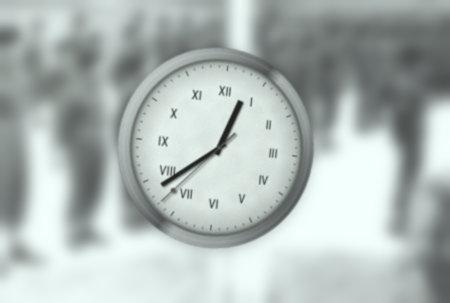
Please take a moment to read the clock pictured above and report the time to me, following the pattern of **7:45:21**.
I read **12:38:37**
